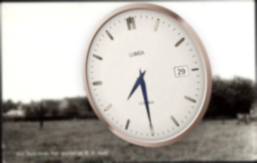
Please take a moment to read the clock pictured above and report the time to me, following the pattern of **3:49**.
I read **7:30**
